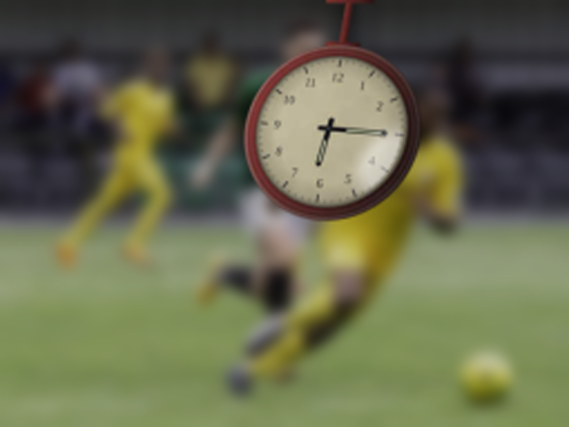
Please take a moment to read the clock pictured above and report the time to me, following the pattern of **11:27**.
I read **6:15**
